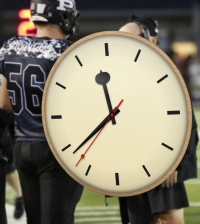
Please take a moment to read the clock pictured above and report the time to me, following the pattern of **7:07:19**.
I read **11:38:37**
